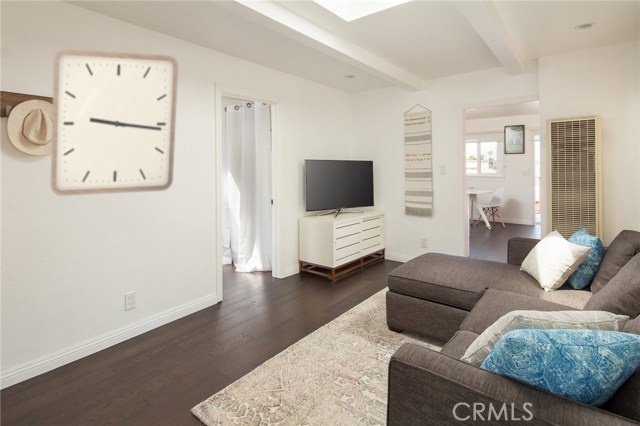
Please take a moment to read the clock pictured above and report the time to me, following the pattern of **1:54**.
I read **9:16**
